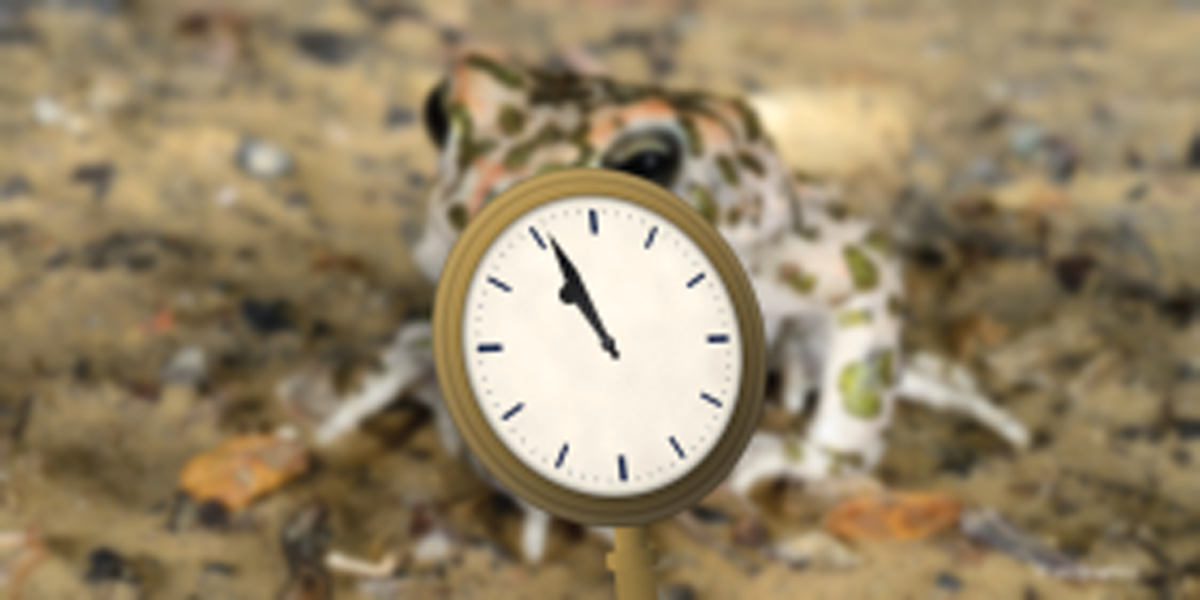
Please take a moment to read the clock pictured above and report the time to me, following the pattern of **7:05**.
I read **10:56**
